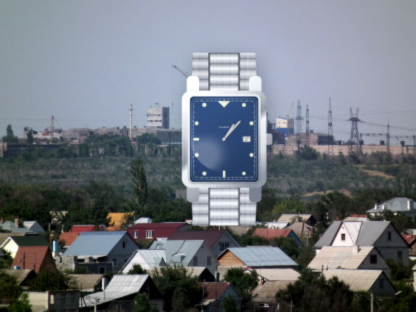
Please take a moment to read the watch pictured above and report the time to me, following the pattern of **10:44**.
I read **1:07**
